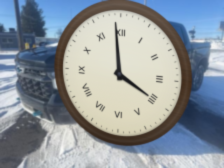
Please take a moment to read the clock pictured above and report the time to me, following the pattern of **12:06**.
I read **3:59**
